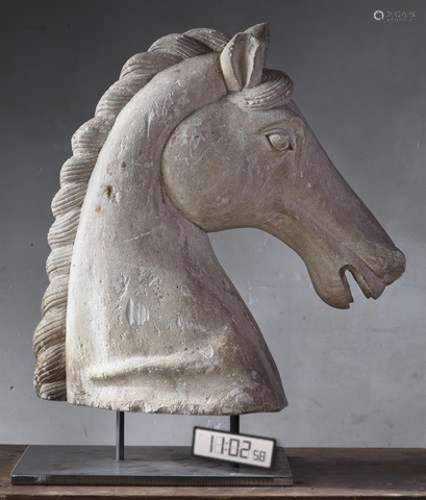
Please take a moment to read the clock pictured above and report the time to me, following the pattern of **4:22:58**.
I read **11:02:58**
